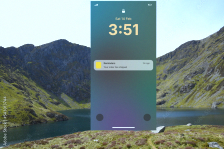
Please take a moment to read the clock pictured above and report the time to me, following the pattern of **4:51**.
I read **3:51**
